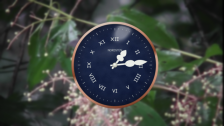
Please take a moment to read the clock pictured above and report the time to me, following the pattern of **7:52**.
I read **1:14**
